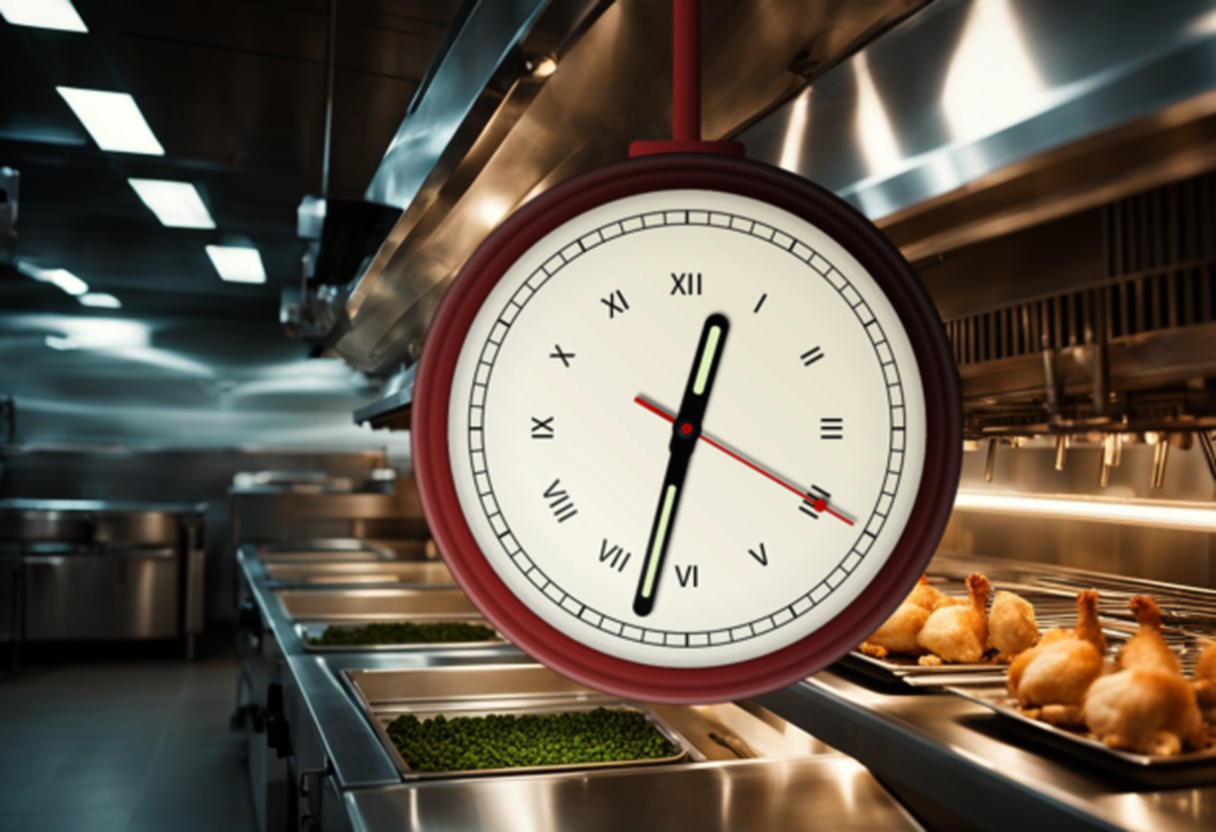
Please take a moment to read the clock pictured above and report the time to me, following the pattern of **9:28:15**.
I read **12:32:20**
